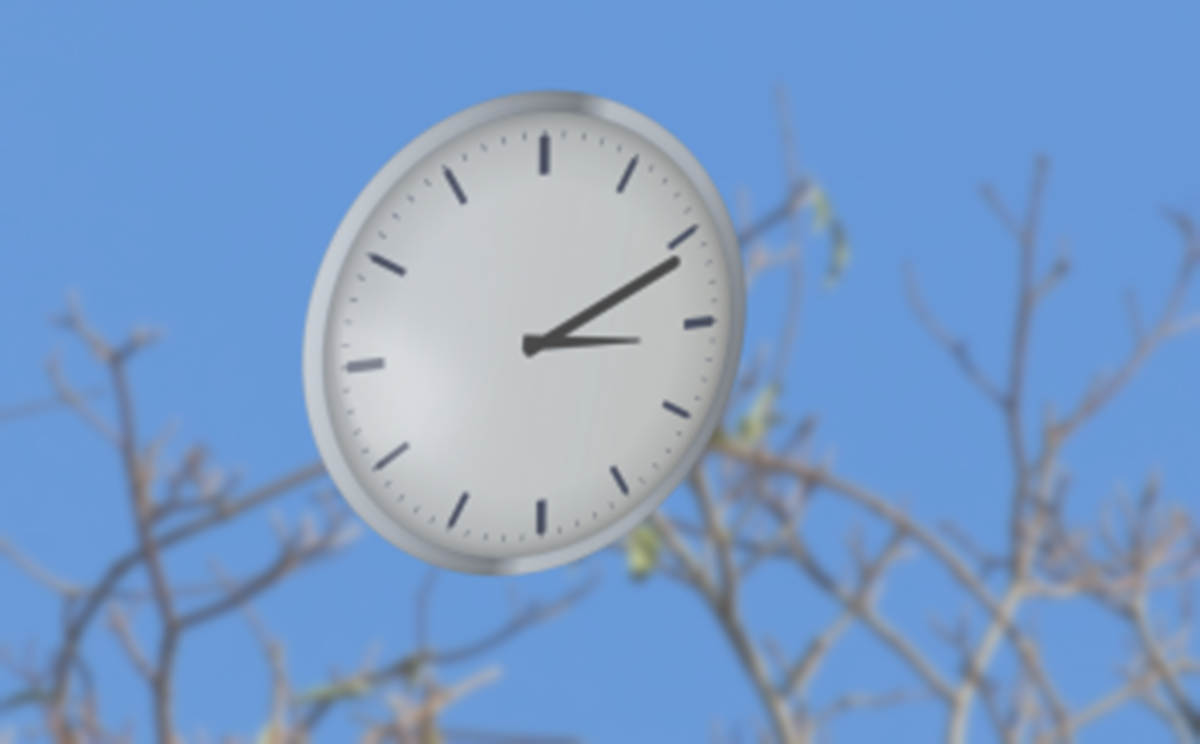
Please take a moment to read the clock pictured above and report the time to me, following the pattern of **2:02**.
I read **3:11**
